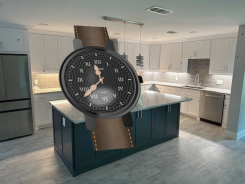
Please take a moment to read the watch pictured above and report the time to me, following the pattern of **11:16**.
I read **11:38**
